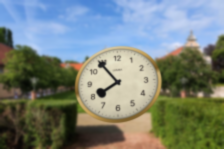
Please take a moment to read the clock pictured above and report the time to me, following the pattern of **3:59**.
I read **7:54**
